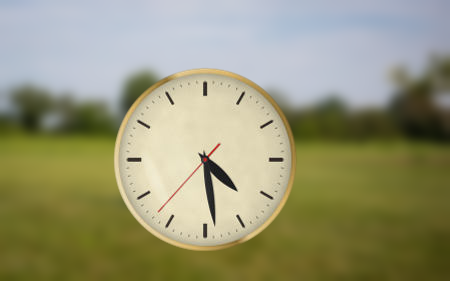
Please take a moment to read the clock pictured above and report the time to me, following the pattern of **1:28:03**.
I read **4:28:37**
